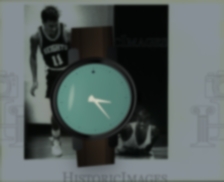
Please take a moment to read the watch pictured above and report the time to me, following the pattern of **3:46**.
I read **3:24**
